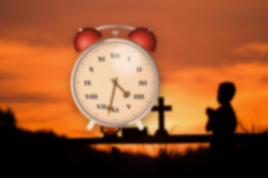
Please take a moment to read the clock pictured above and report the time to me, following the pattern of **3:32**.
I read **4:32**
